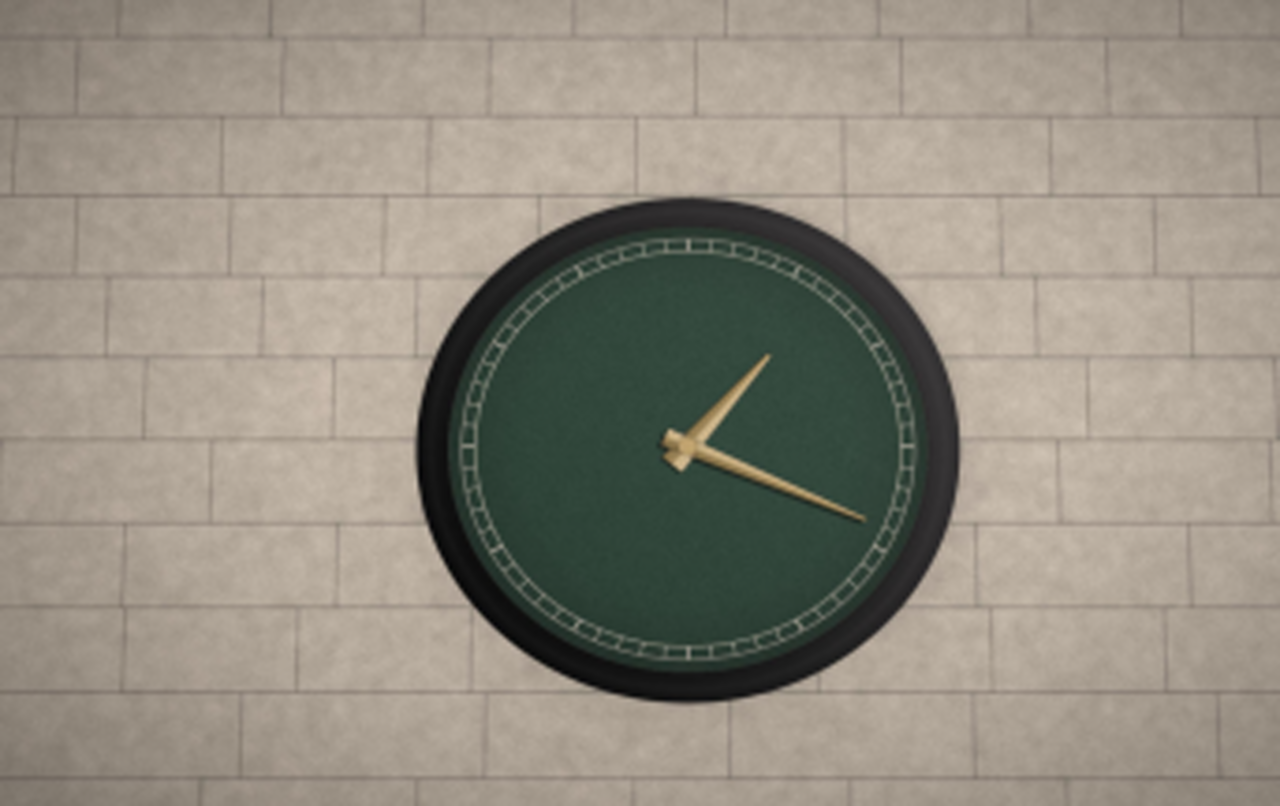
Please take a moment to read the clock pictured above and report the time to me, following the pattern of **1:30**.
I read **1:19**
